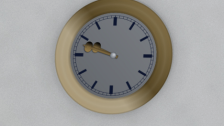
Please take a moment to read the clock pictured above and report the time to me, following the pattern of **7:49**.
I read **9:48**
